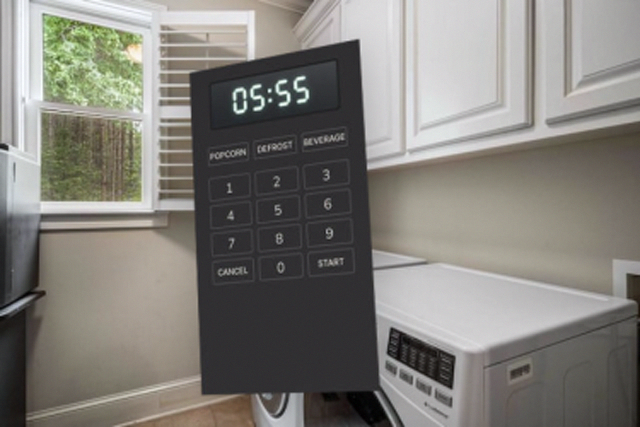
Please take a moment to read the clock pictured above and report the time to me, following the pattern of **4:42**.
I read **5:55**
